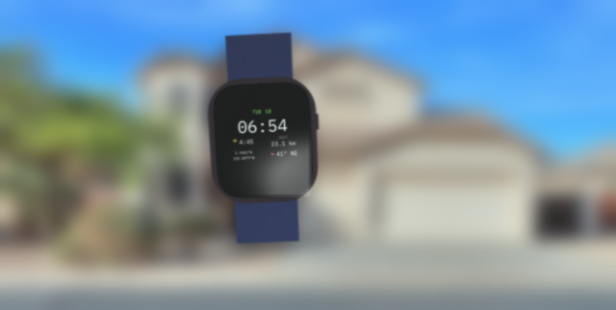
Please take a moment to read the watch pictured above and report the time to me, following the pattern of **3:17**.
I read **6:54**
